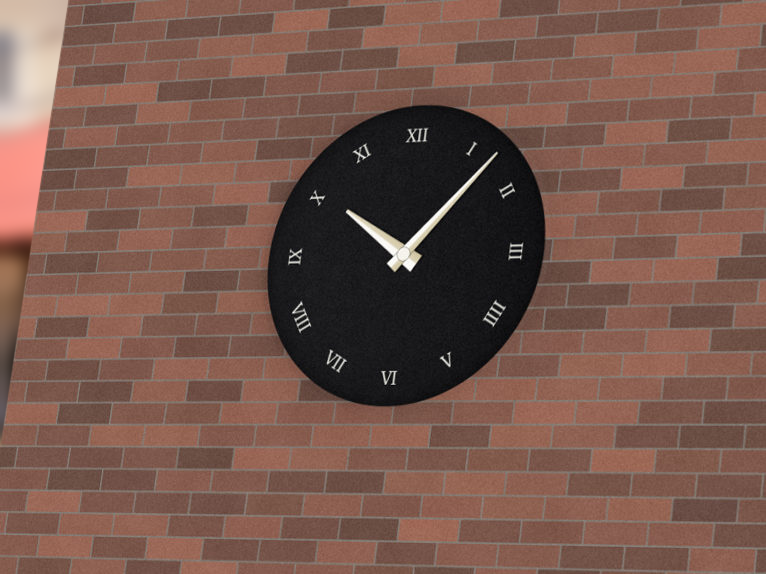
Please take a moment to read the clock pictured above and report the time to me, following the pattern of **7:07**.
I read **10:07**
